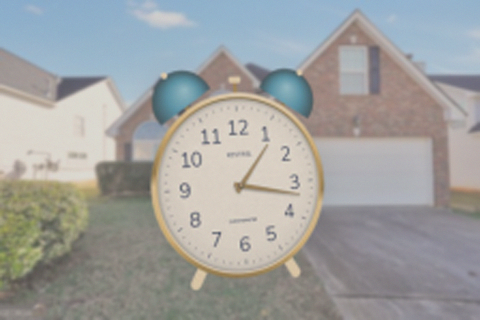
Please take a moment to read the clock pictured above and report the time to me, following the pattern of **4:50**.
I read **1:17**
